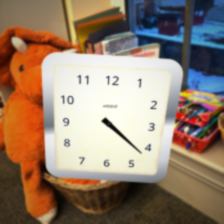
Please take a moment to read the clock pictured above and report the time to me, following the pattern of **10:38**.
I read **4:22**
